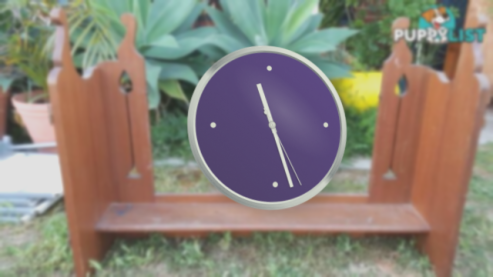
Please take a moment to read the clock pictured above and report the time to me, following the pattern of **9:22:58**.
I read **11:27:26**
